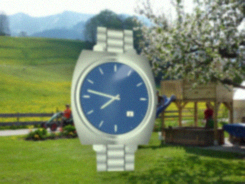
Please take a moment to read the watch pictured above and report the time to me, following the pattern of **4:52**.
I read **7:47**
